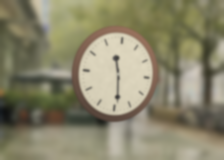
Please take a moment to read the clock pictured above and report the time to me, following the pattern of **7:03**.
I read **11:29**
